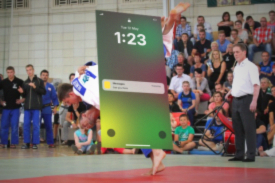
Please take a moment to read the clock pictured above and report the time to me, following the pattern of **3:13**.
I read **1:23**
